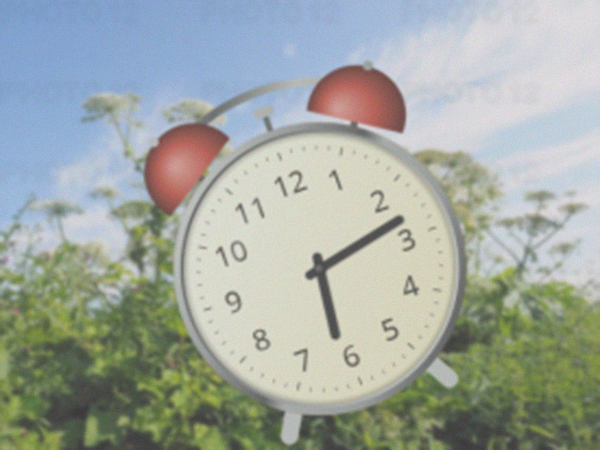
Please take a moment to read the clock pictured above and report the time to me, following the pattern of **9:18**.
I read **6:13**
